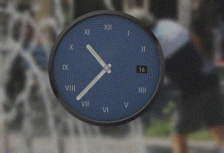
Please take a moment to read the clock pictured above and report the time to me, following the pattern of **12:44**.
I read **10:37**
